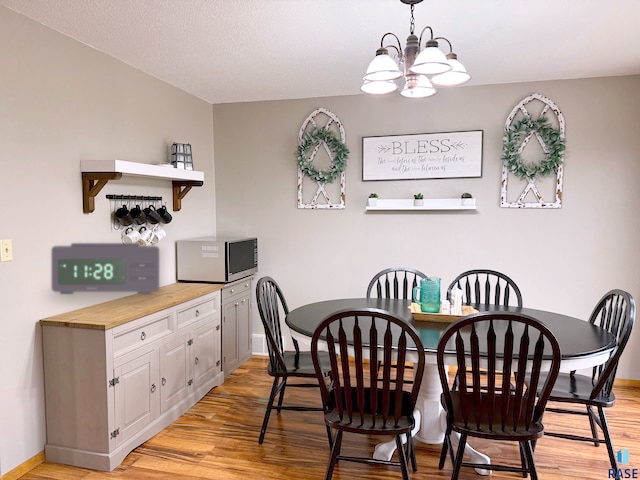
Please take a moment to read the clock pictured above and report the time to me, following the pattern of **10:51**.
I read **11:28**
